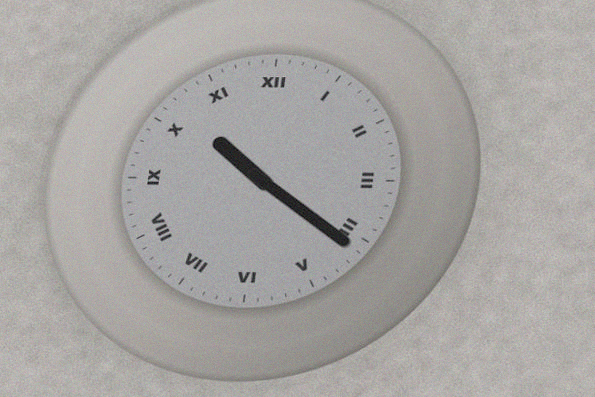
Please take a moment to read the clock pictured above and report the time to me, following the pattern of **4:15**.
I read **10:21**
